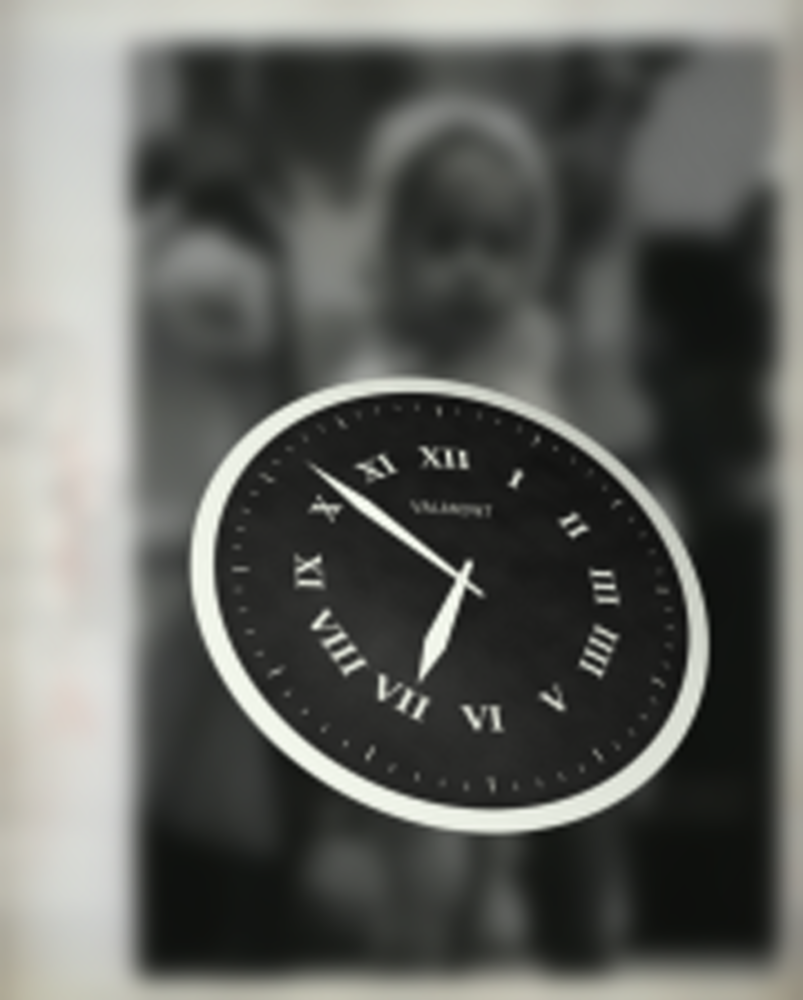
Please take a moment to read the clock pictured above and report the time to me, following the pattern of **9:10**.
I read **6:52**
